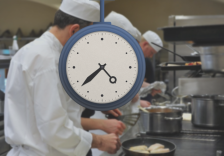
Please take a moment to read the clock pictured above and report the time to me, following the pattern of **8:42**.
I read **4:38**
